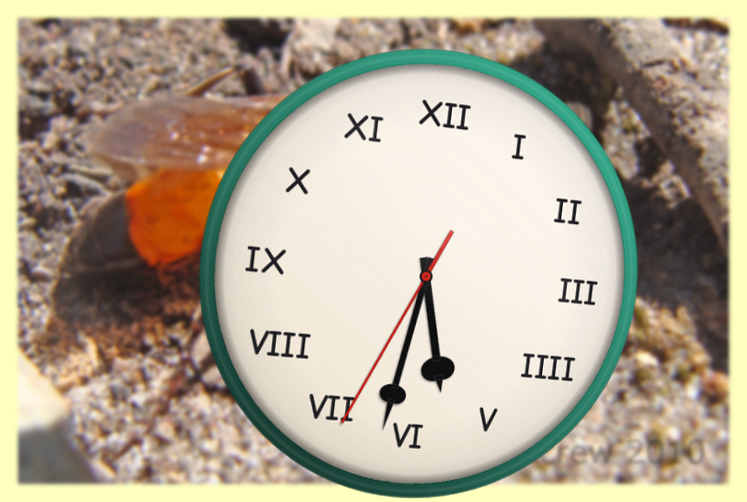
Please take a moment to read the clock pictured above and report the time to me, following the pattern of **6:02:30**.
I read **5:31:34**
